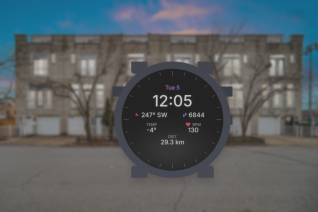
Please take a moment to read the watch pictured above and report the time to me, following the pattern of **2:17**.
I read **12:05**
